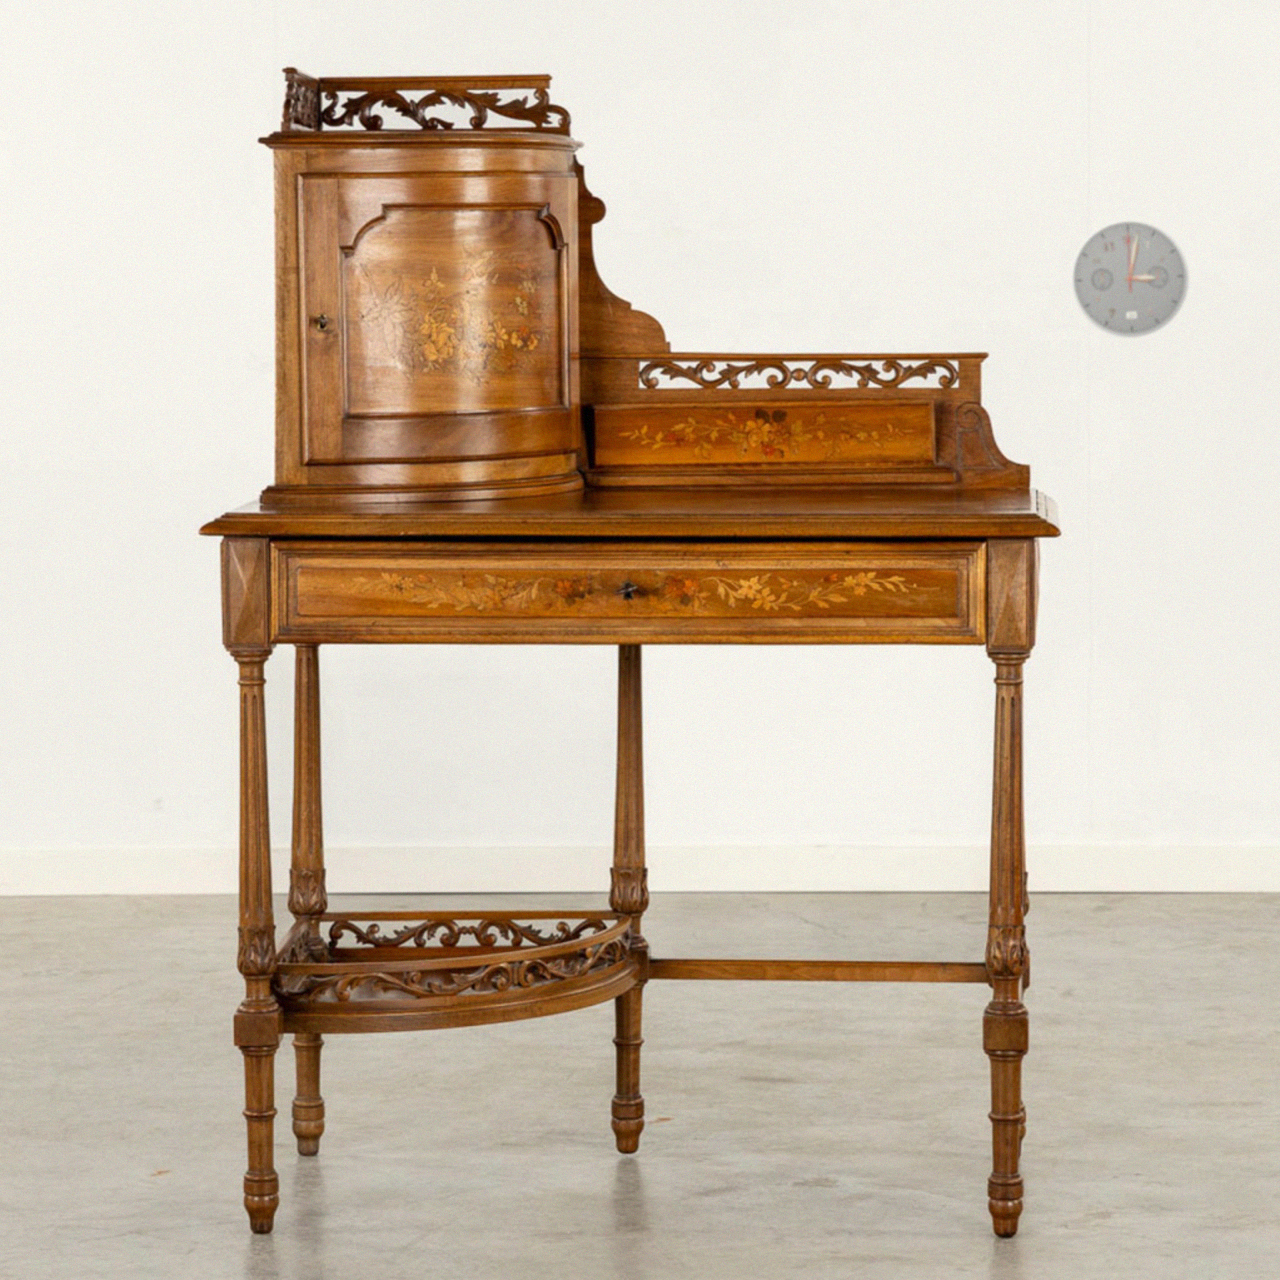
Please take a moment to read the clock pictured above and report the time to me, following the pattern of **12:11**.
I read **3:02**
